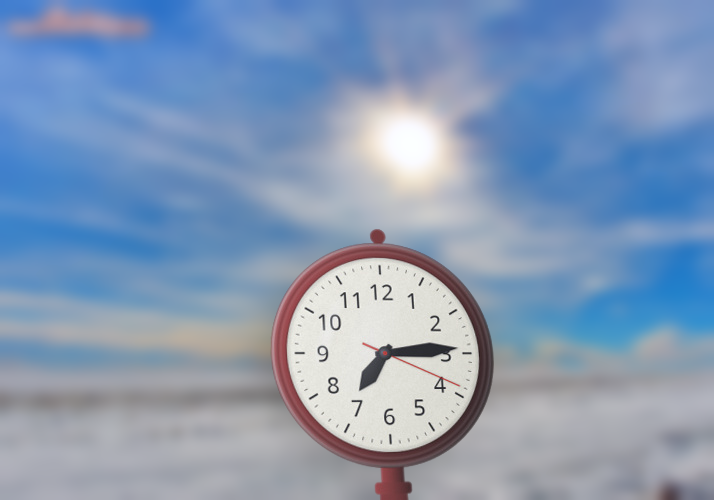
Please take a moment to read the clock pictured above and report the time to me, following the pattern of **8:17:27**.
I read **7:14:19**
